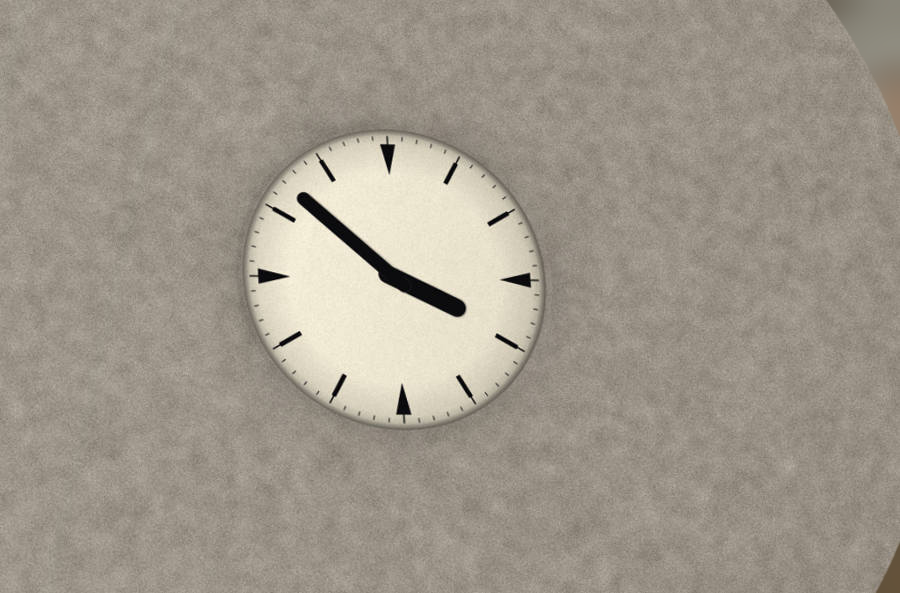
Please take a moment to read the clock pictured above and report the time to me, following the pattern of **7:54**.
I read **3:52**
